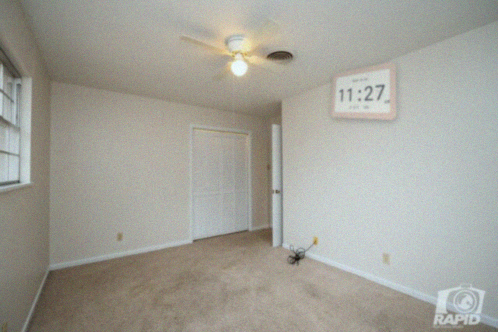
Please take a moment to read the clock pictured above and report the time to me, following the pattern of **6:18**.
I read **11:27**
